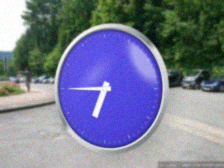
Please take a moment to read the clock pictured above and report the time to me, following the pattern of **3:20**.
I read **6:45**
